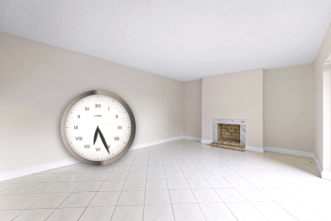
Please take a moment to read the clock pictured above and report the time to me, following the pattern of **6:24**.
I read **6:26**
